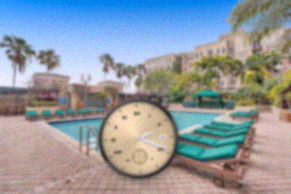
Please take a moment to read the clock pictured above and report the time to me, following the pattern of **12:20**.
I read **2:19**
